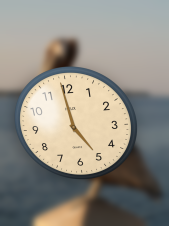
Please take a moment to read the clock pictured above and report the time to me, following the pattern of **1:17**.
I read **4:59**
